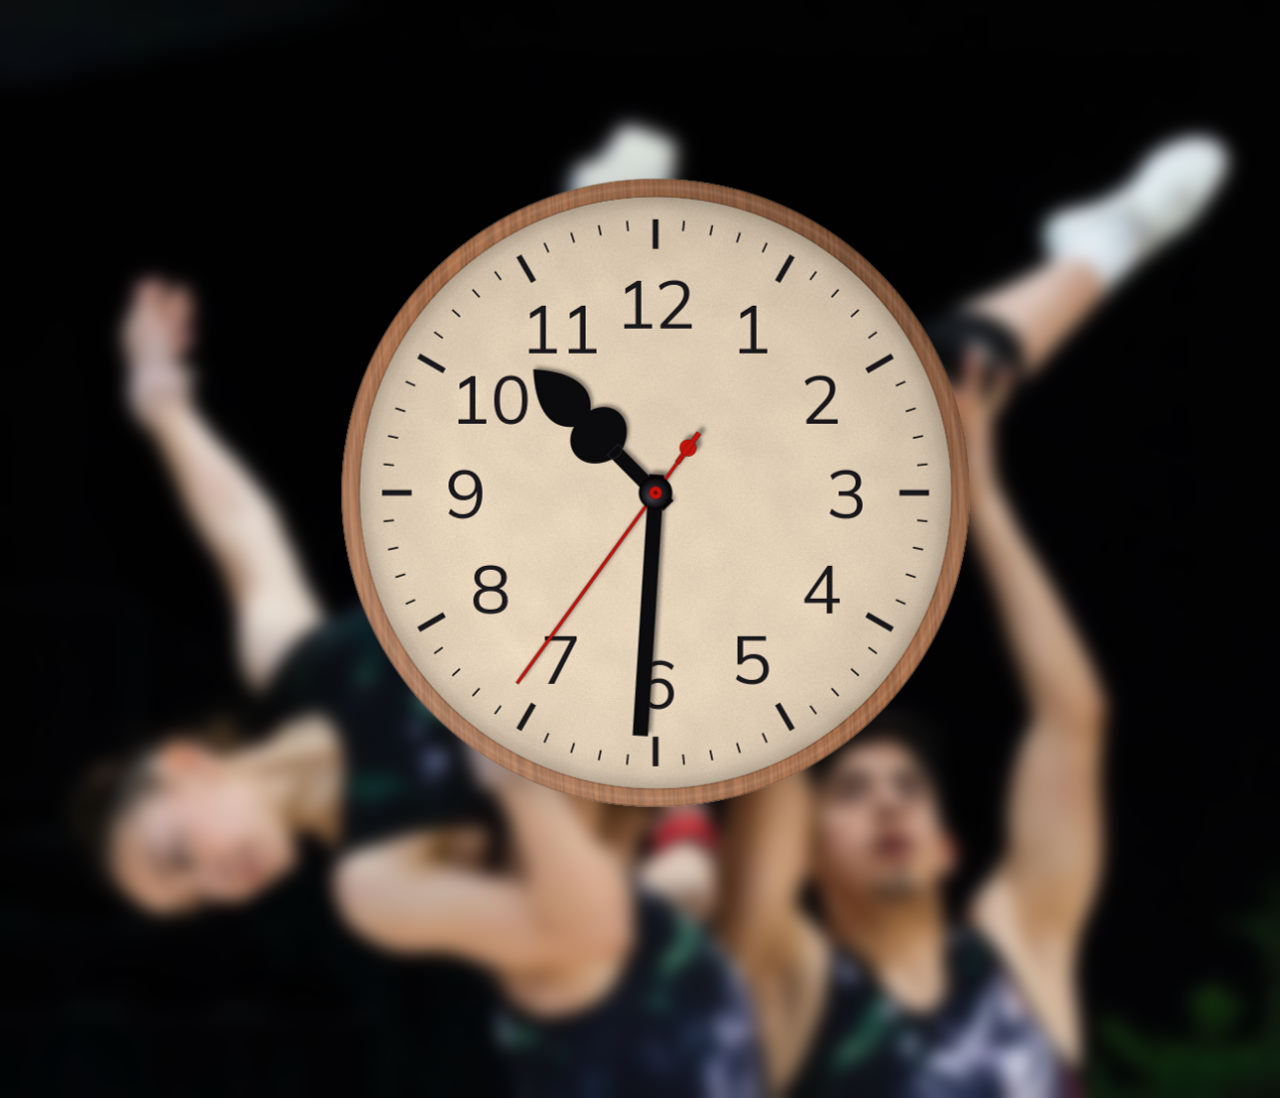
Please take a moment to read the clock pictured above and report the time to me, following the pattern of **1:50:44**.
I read **10:30:36**
